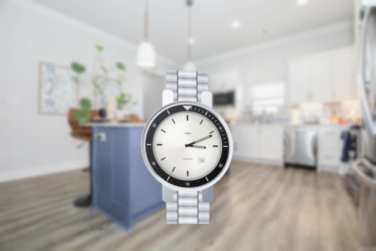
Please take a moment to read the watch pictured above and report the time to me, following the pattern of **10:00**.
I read **3:11**
